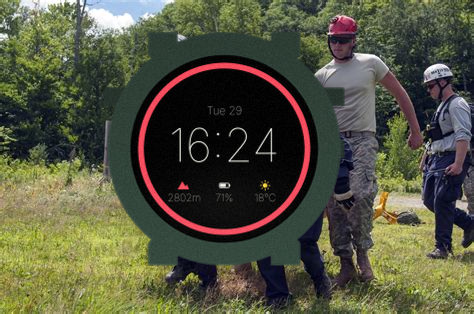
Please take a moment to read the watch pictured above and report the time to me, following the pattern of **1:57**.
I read **16:24**
